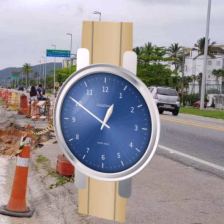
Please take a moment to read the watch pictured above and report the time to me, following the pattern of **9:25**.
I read **12:50**
